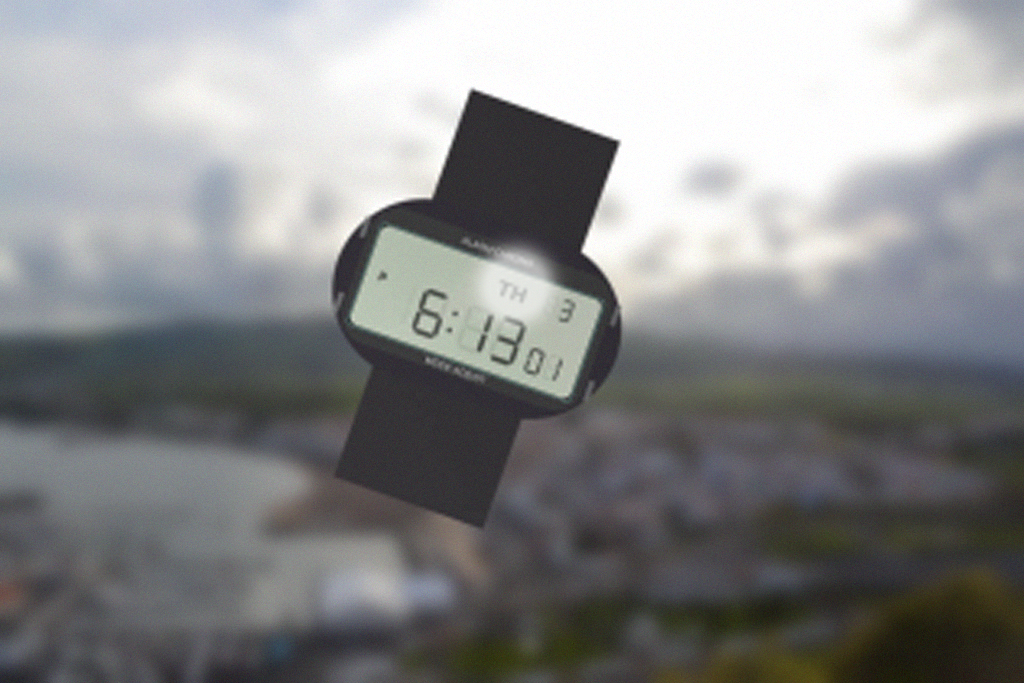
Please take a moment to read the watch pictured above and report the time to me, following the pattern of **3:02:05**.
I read **6:13:01**
